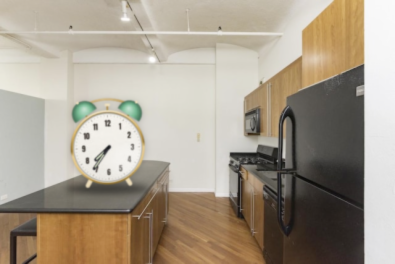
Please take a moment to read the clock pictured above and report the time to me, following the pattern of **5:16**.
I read **7:36**
